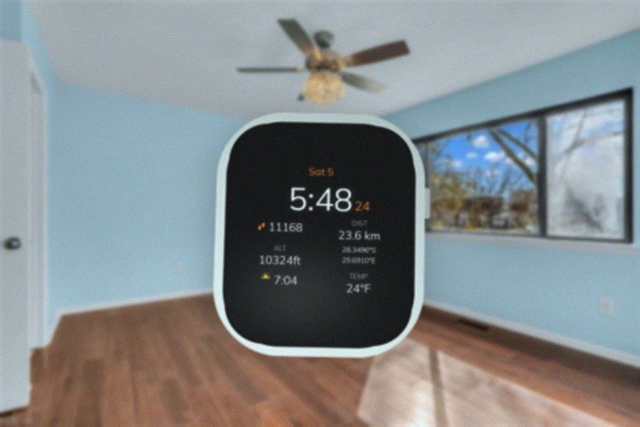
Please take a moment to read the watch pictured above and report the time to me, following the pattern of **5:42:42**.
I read **5:48:24**
